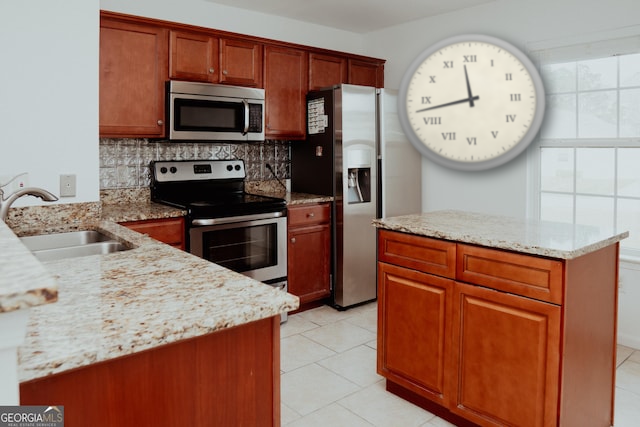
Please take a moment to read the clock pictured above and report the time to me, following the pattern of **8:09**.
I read **11:43**
